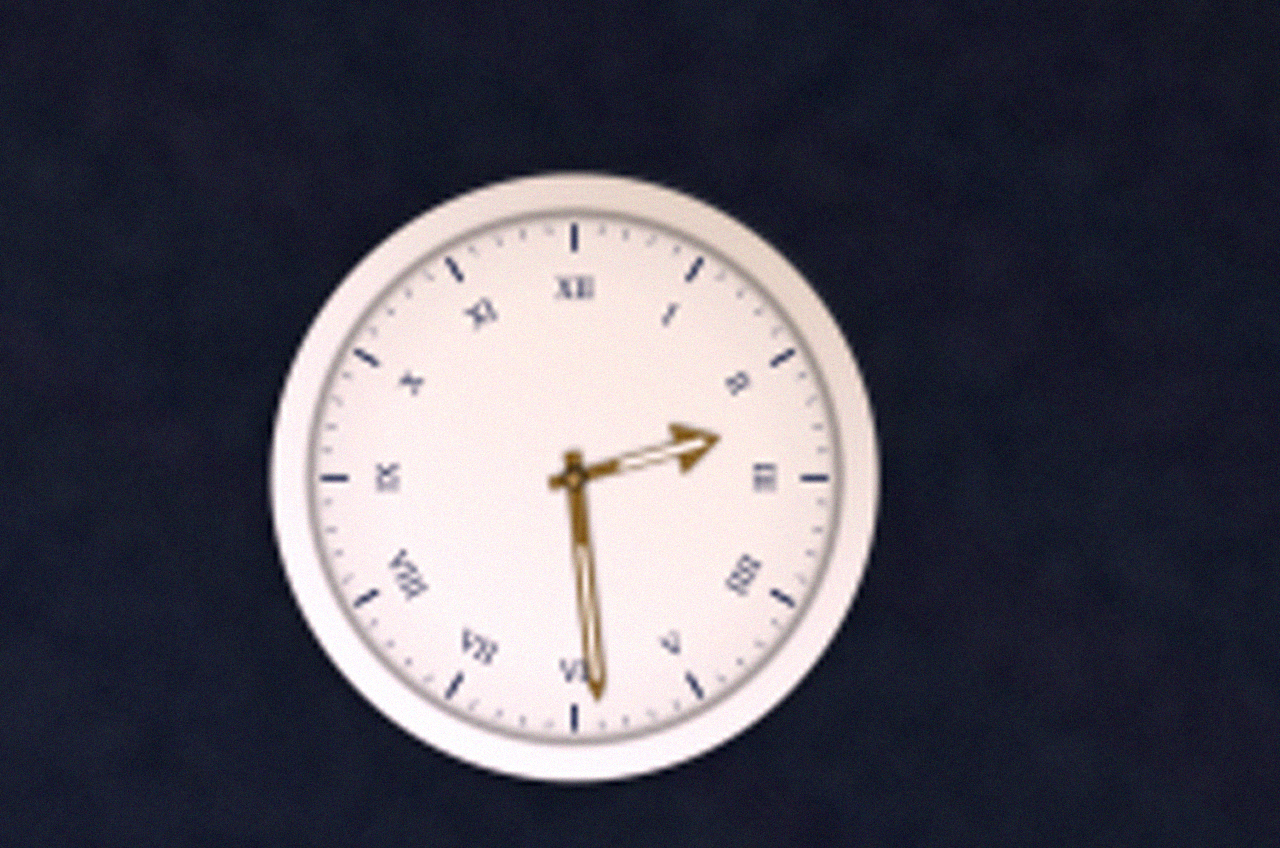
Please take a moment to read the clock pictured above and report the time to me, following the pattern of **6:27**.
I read **2:29**
